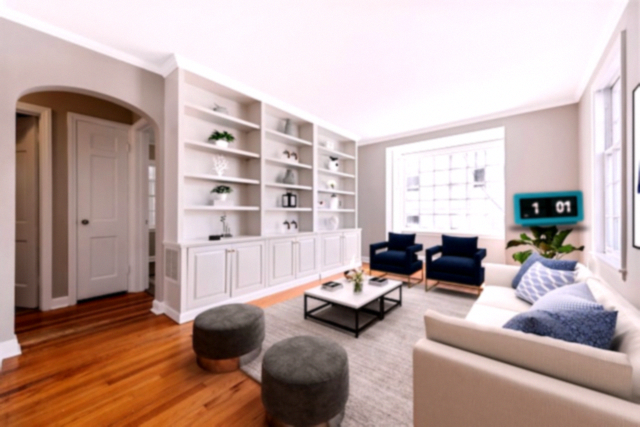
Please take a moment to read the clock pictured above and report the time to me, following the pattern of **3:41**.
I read **1:01**
